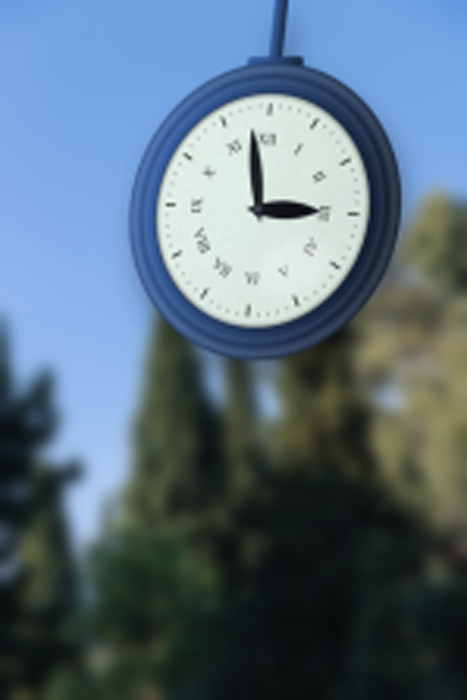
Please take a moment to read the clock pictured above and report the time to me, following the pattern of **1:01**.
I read **2:58**
